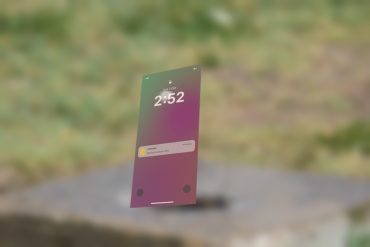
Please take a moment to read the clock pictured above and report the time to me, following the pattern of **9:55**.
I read **2:52**
